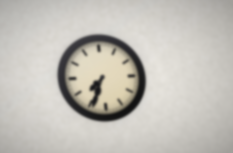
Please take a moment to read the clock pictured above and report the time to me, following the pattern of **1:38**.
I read **7:34**
